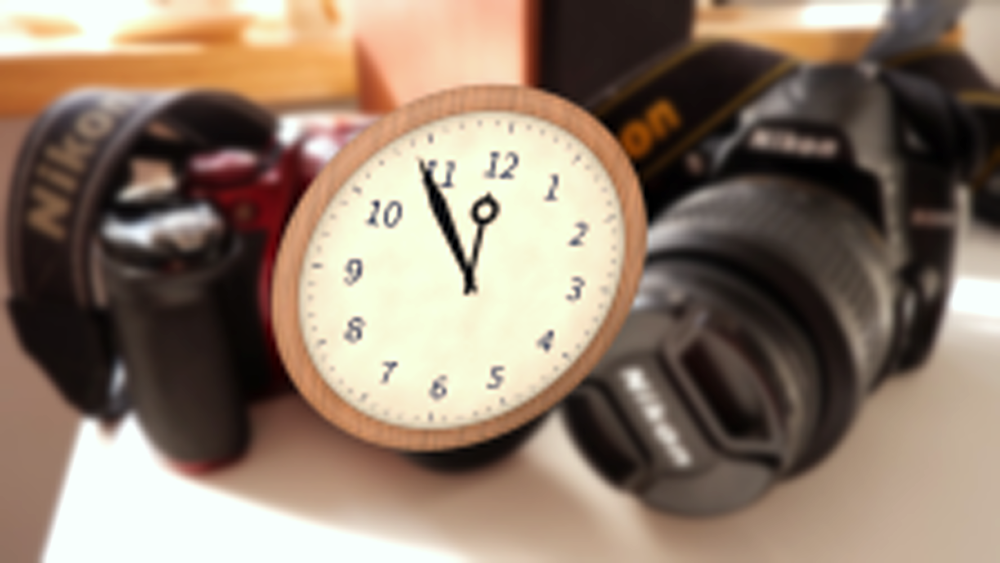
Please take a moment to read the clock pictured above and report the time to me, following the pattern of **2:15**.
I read **11:54**
